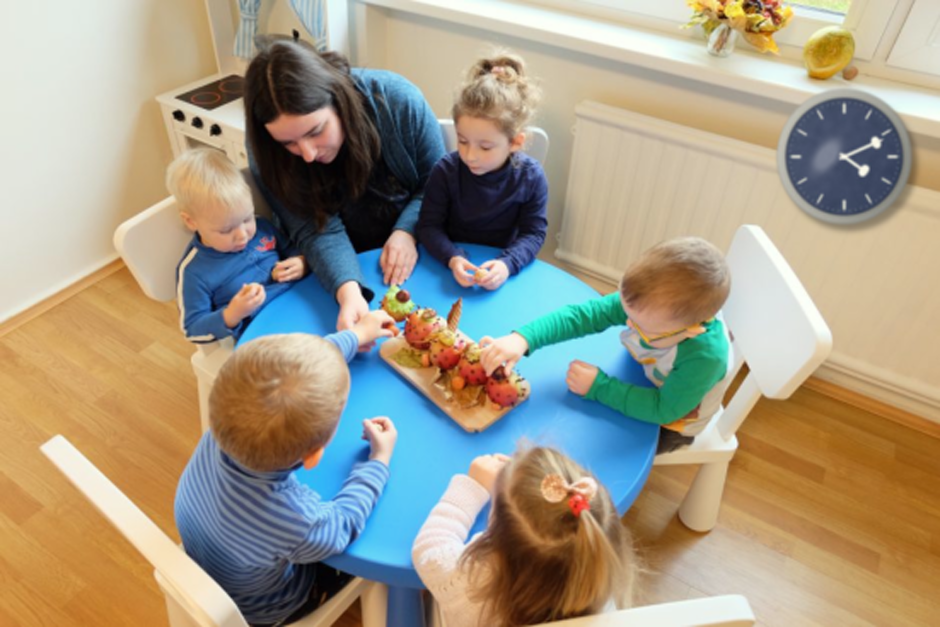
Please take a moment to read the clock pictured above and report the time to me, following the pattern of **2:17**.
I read **4:11**
